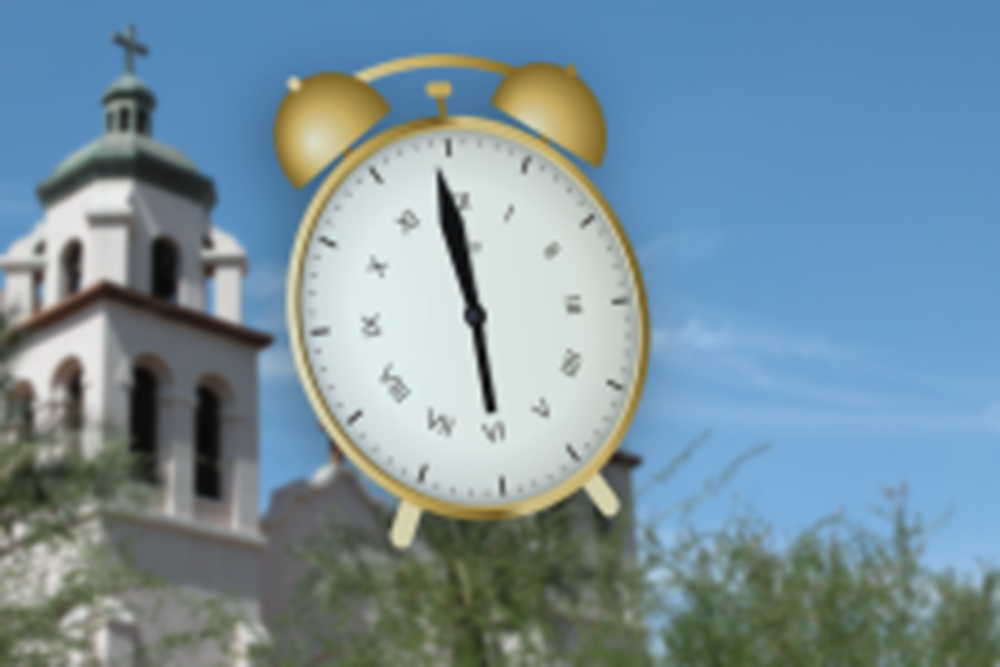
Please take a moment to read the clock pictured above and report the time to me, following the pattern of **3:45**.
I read **5:59**
